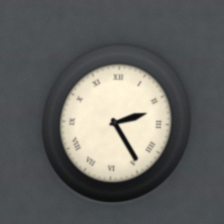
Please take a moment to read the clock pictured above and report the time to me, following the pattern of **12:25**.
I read **2:24**
